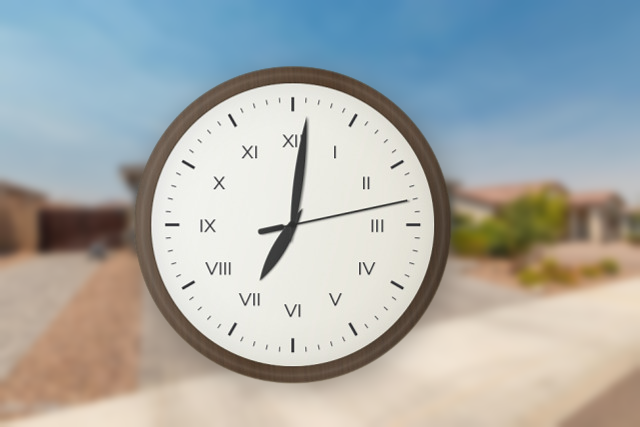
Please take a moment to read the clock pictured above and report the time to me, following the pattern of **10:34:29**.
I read **7:01:13**
